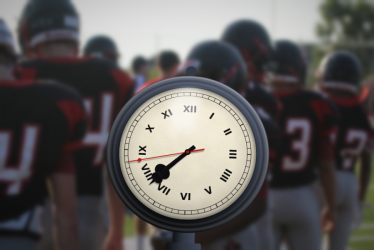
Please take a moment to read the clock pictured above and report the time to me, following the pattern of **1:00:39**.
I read **7:37:43**
